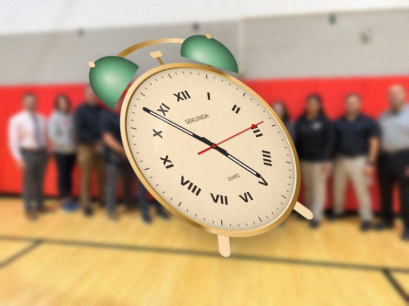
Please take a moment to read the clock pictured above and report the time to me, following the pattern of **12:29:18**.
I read **4:53:14**
